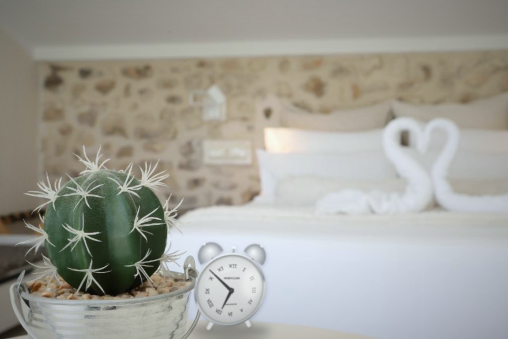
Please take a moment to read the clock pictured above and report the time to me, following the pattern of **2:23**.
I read **6:52**
